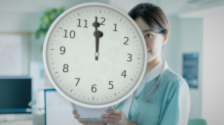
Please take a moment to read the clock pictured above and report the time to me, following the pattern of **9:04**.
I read **11:59**
